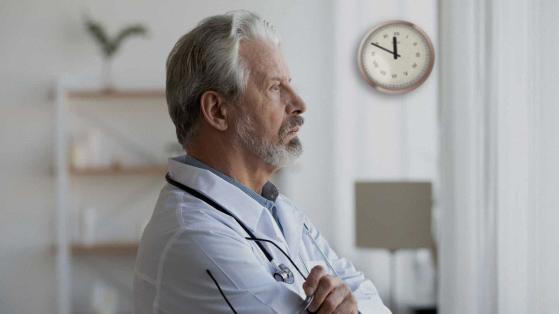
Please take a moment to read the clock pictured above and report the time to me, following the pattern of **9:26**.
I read **11:49**
